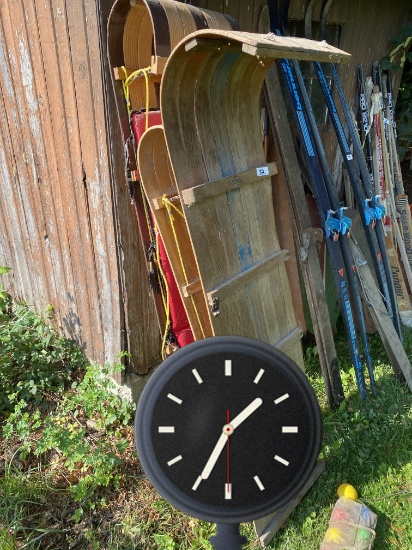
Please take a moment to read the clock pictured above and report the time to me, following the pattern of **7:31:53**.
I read **1:34:30**
